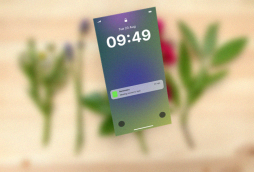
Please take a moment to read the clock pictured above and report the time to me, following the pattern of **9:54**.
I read **9:49**
